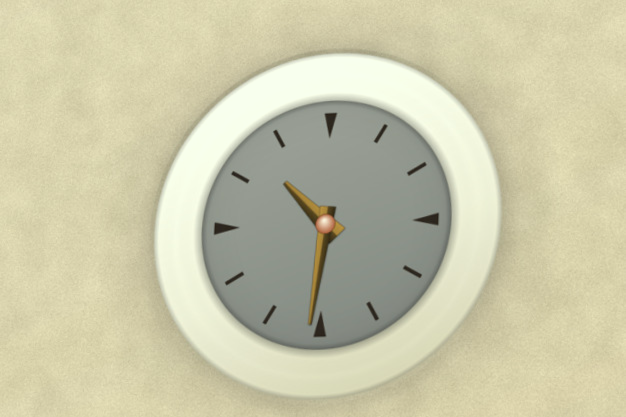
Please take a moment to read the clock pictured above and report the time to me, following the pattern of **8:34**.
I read **10:31**
